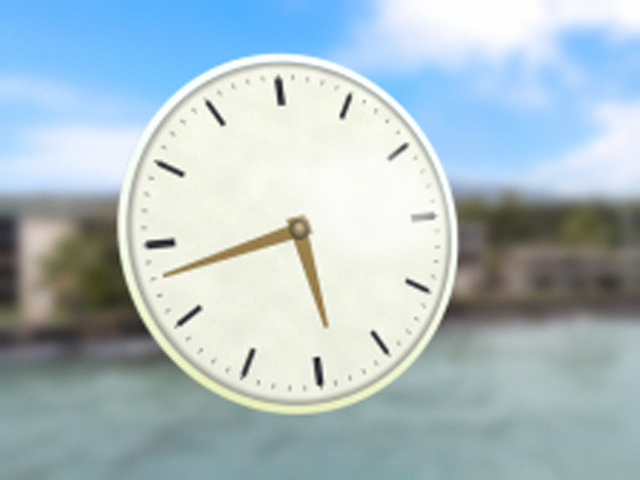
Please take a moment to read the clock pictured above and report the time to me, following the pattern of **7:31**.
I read **5:43**
